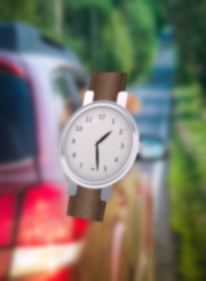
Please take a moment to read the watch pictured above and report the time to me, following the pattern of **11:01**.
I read **1:28**
